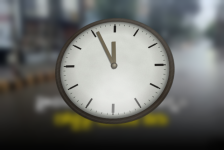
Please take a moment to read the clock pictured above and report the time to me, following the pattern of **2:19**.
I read **11:56**
